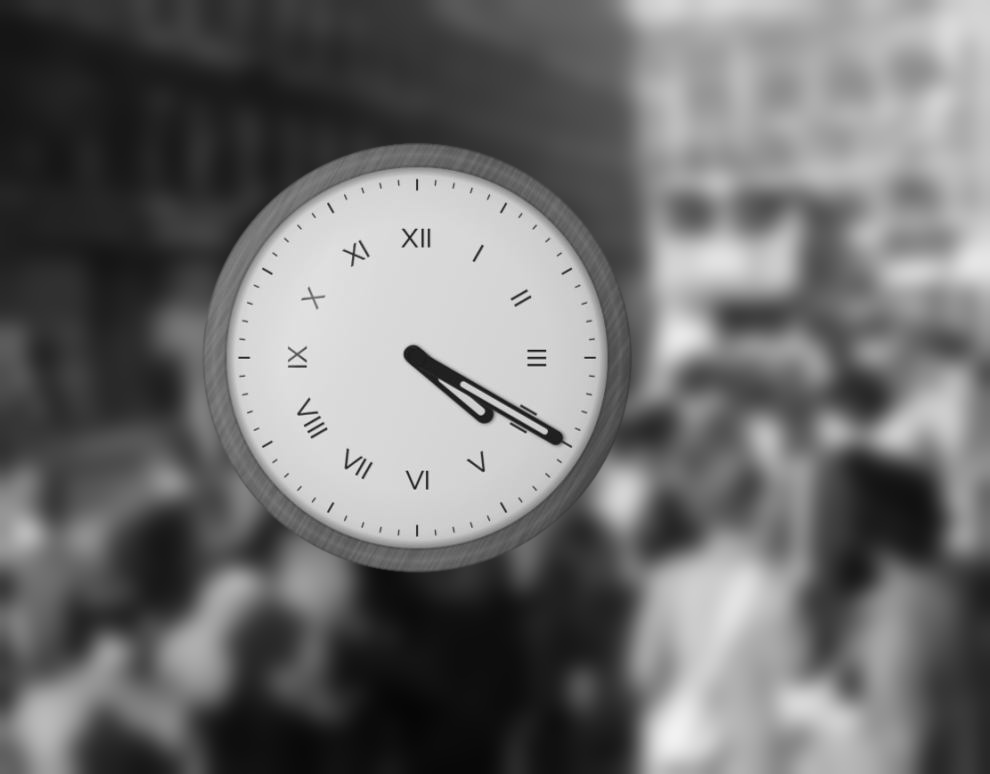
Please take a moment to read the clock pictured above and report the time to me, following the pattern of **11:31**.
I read **4:20**
